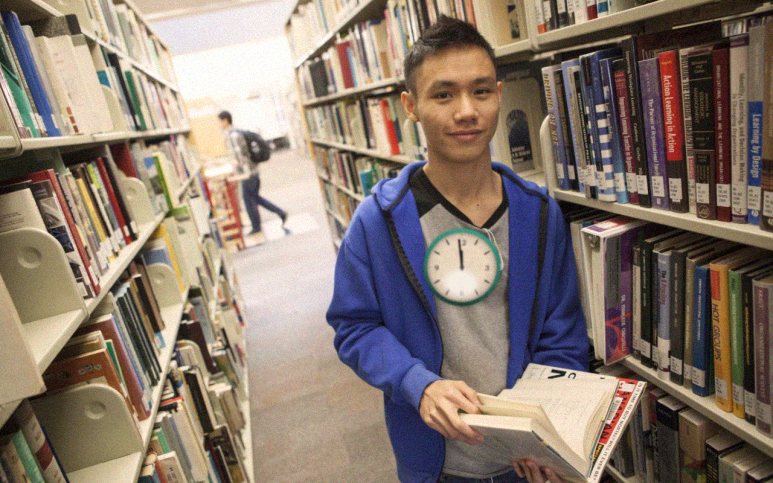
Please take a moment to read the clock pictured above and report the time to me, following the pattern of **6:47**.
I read **11:59**
